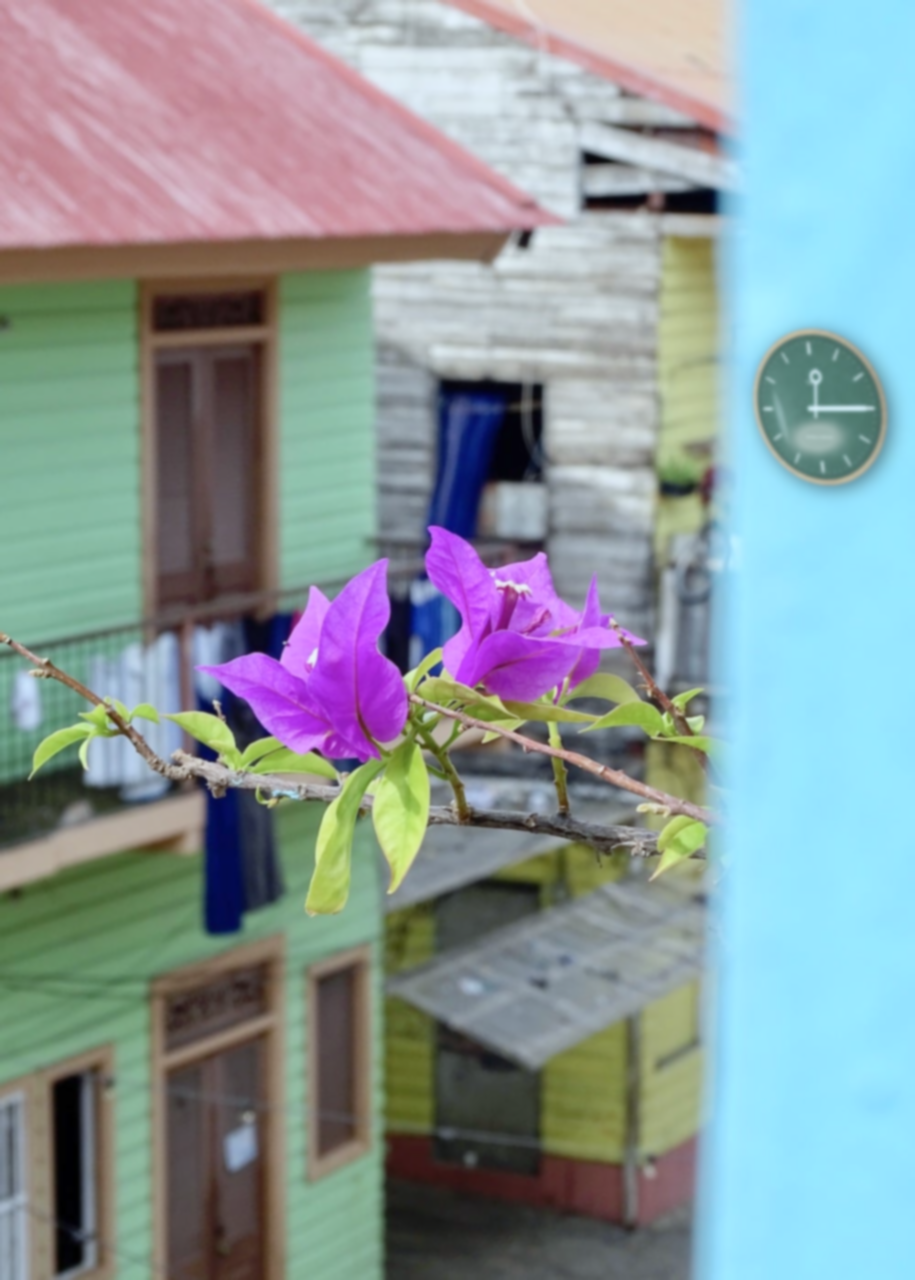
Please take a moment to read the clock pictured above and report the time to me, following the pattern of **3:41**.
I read **12:15**
